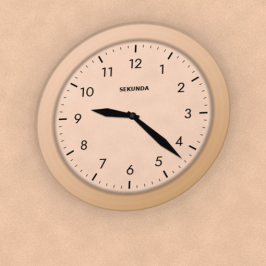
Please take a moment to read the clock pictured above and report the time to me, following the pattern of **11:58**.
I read **9:22**
